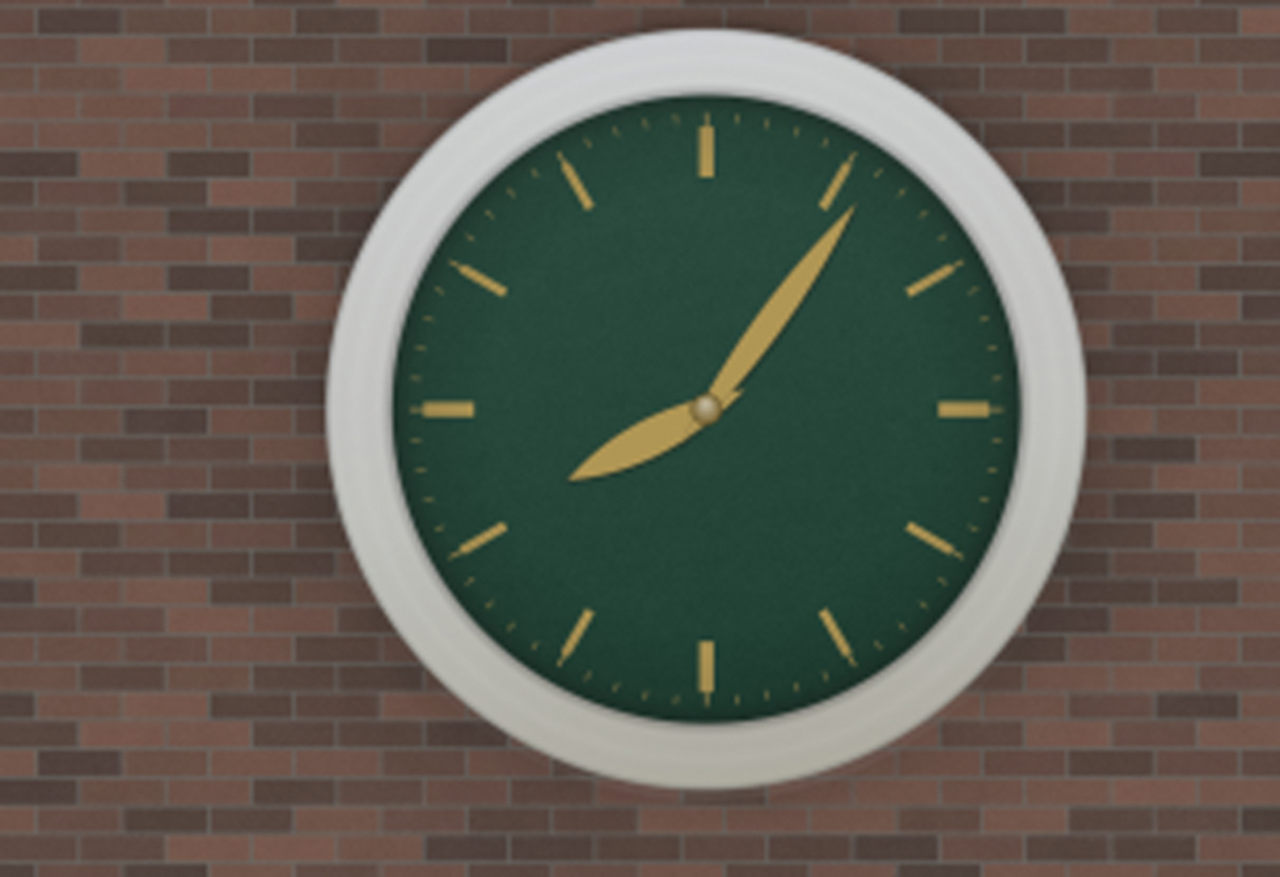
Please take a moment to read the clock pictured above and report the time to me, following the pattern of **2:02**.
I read **8:06**
